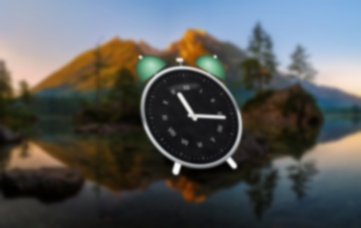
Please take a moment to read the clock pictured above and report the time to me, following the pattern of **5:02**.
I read **11:16**
